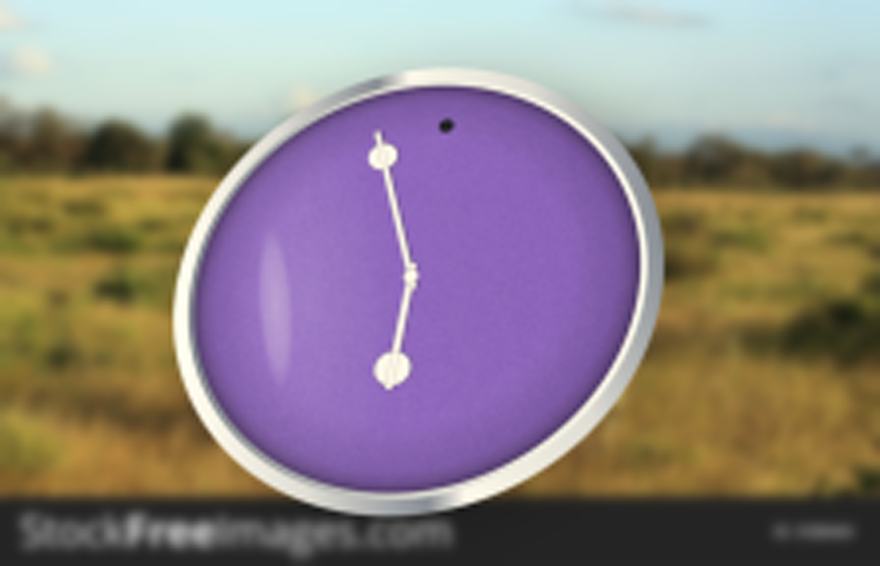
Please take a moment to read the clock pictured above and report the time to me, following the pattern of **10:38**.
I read **5:56**
